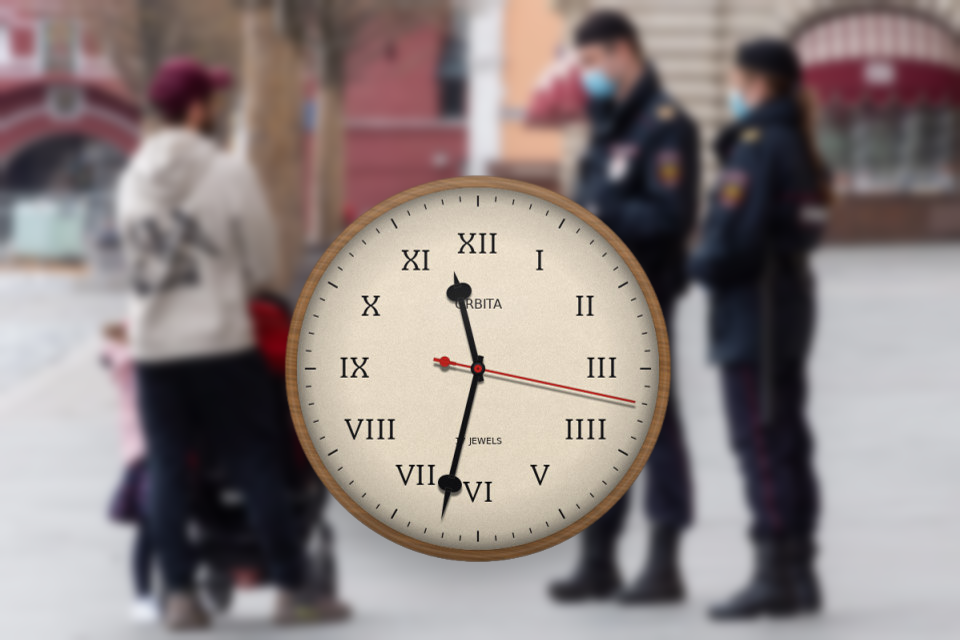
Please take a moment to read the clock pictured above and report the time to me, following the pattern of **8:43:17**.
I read **11:32:17**
